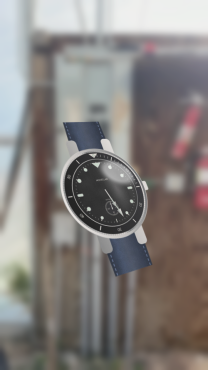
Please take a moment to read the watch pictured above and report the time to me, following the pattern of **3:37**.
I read **5:27**
